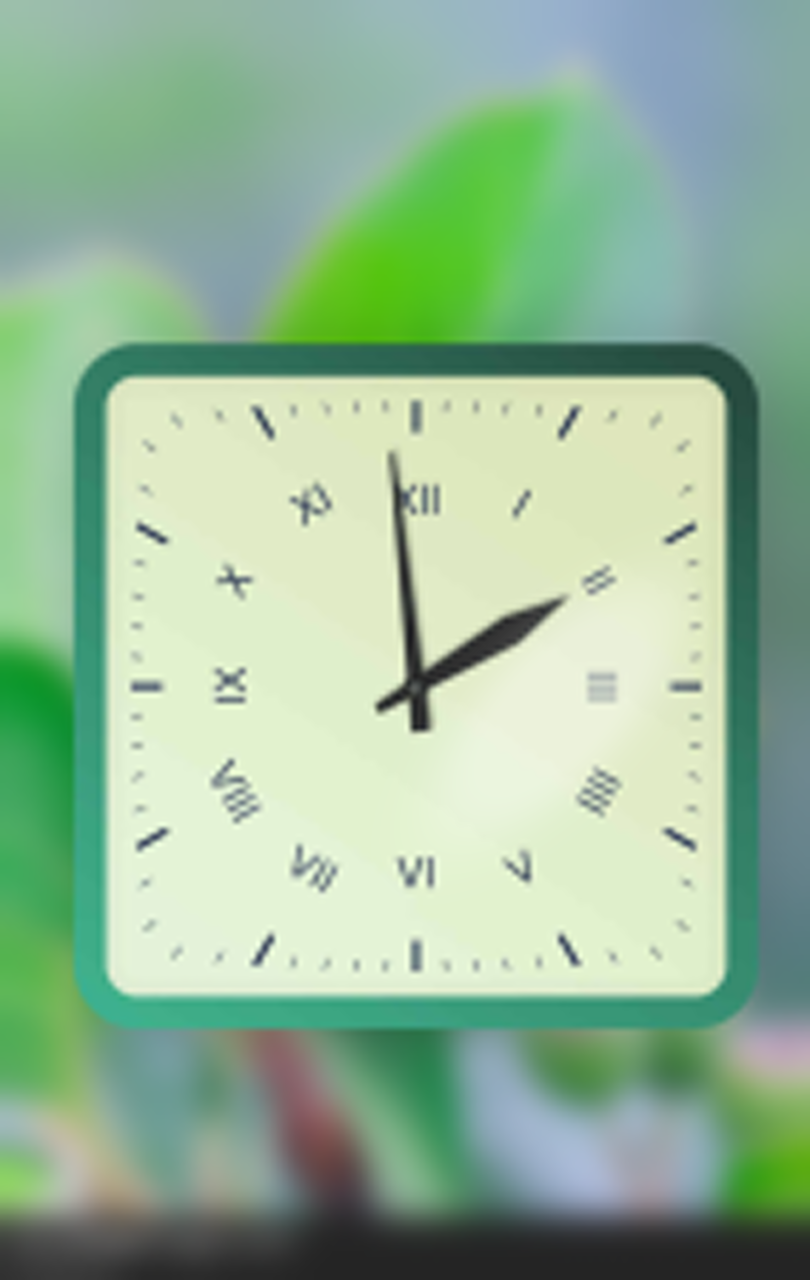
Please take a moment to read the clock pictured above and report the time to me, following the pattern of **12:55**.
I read **1:59**
